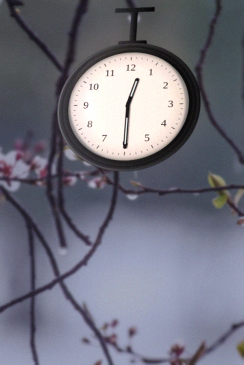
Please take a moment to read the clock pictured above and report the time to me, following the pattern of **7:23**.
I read **12:30**
